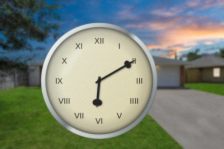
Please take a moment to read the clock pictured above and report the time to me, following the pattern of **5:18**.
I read **6:10**
